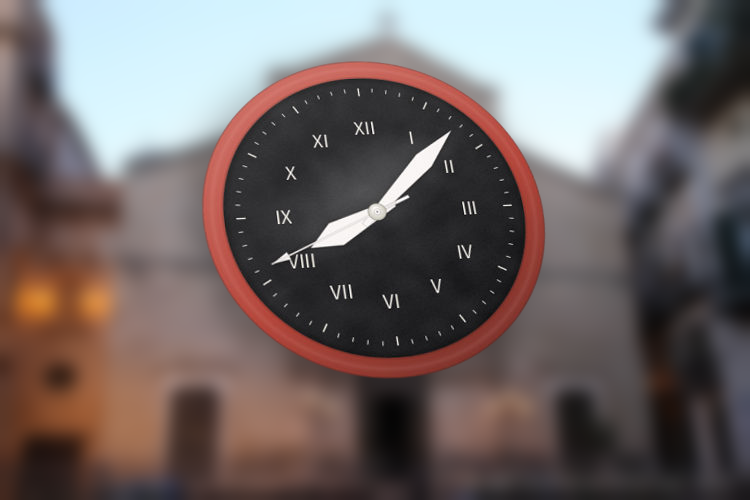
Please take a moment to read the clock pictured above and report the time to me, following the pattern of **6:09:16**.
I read **8:07:41**
